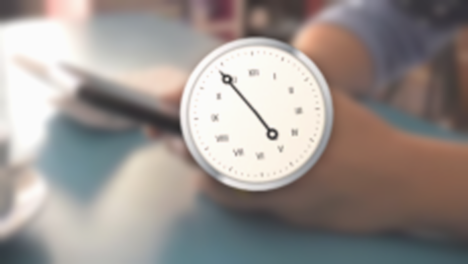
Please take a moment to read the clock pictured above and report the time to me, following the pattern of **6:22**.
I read **4:54**
